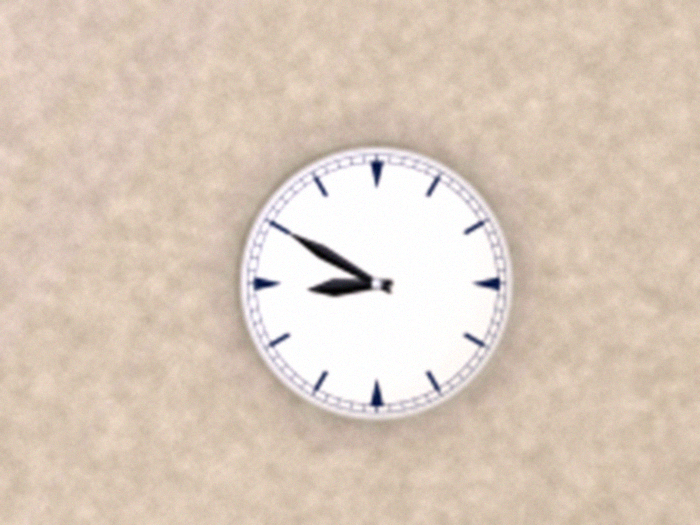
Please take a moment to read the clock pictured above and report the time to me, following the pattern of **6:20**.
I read **8:50**
